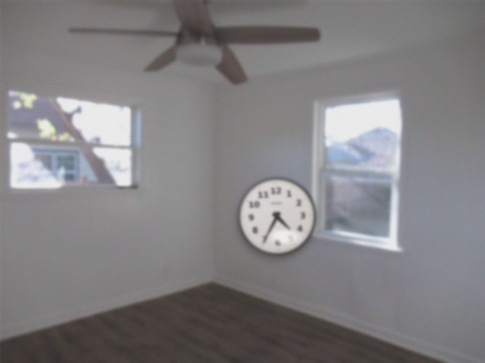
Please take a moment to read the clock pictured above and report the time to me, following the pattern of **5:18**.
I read **4:35**
